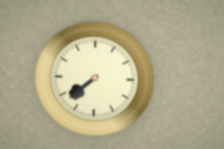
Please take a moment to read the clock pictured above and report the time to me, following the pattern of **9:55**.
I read **7:38**
